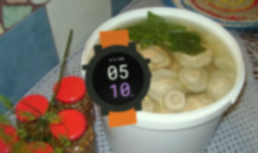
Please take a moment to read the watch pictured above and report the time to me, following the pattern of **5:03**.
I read **5:10**
